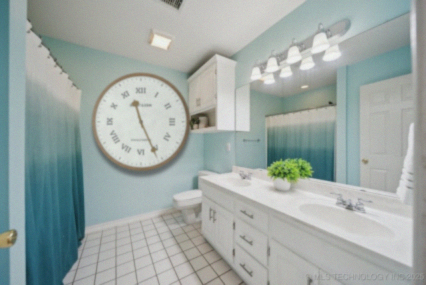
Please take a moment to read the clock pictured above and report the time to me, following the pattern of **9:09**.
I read **11:26**
